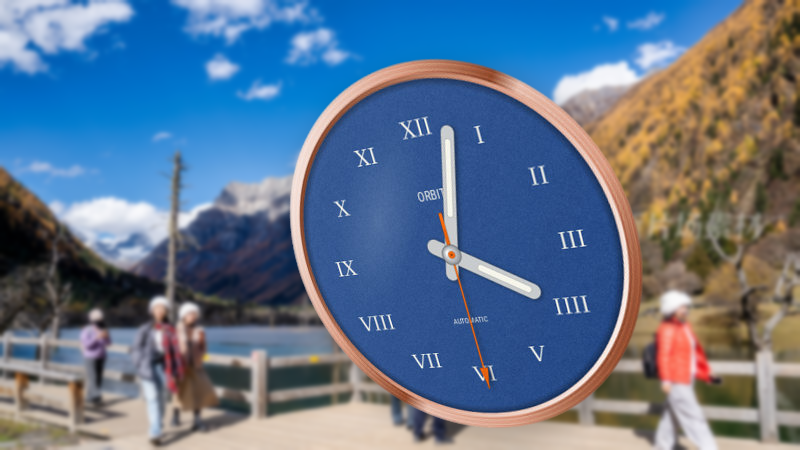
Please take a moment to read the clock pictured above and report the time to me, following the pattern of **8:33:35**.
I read **4:02:30**
